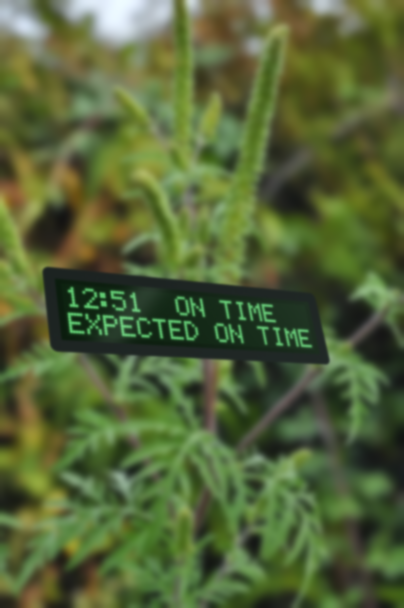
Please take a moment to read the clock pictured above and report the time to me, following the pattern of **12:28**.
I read **12:51**
